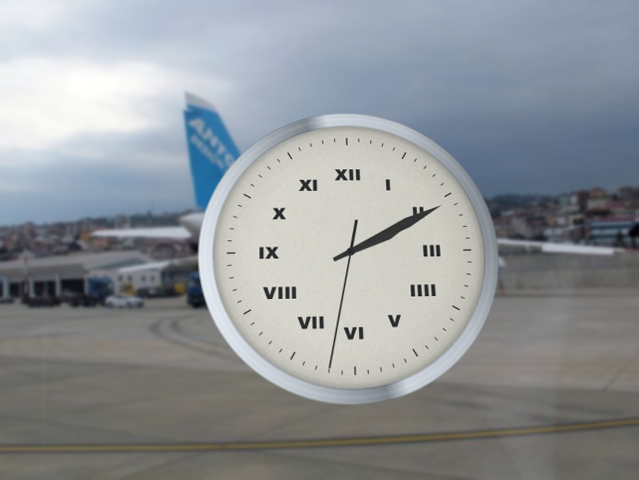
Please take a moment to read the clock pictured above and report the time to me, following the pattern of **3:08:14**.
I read **2:10:32**
